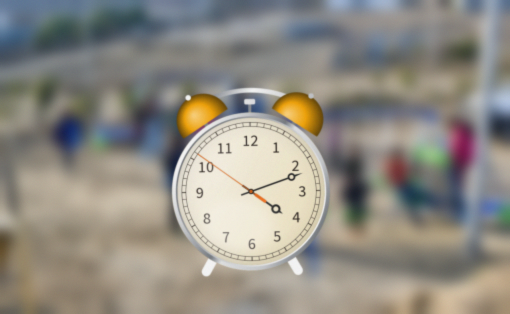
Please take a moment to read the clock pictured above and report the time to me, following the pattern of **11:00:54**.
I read **4:11:51**
